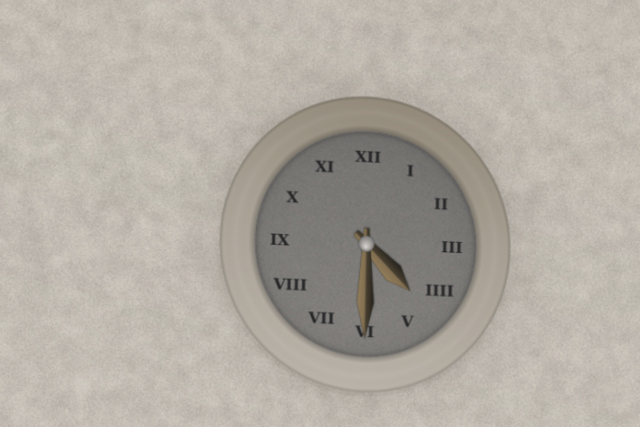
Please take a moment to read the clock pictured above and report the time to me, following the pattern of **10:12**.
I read **4:30**
